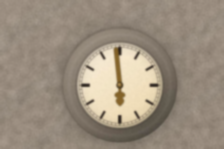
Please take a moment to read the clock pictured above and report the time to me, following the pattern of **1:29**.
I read **5:59**
